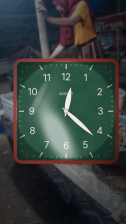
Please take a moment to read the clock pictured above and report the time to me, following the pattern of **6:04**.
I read **12:22**
